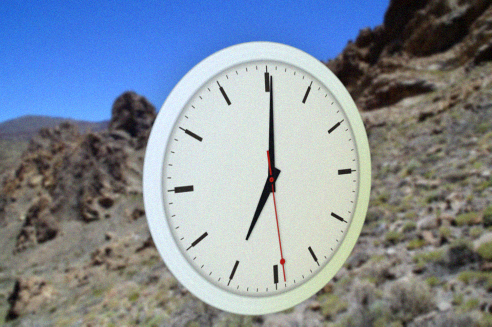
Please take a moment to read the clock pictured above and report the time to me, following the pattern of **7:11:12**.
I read **7:00:29**
